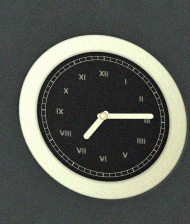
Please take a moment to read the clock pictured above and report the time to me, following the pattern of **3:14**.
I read **7:14**
